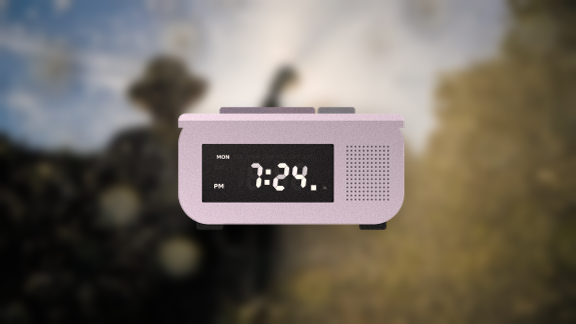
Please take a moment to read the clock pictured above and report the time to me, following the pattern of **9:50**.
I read **7:24**
